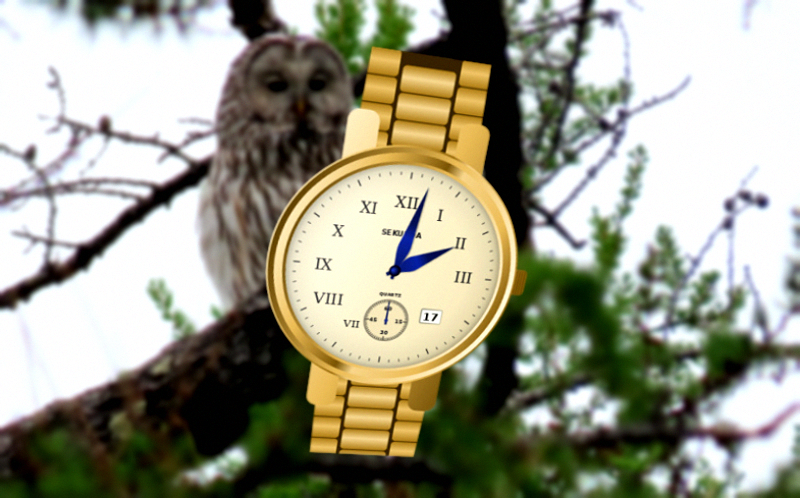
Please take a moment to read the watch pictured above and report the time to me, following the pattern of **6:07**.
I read **2:02**
